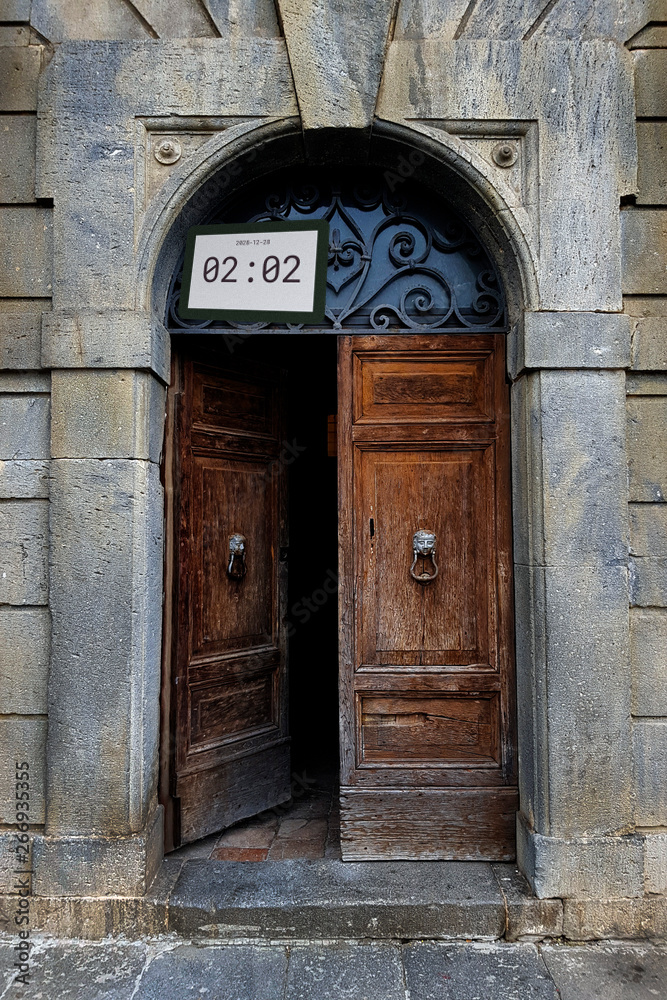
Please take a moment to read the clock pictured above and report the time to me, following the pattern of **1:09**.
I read **2:02**
